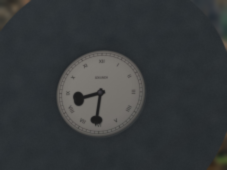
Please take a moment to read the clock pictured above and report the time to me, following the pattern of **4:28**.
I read **8:31**
